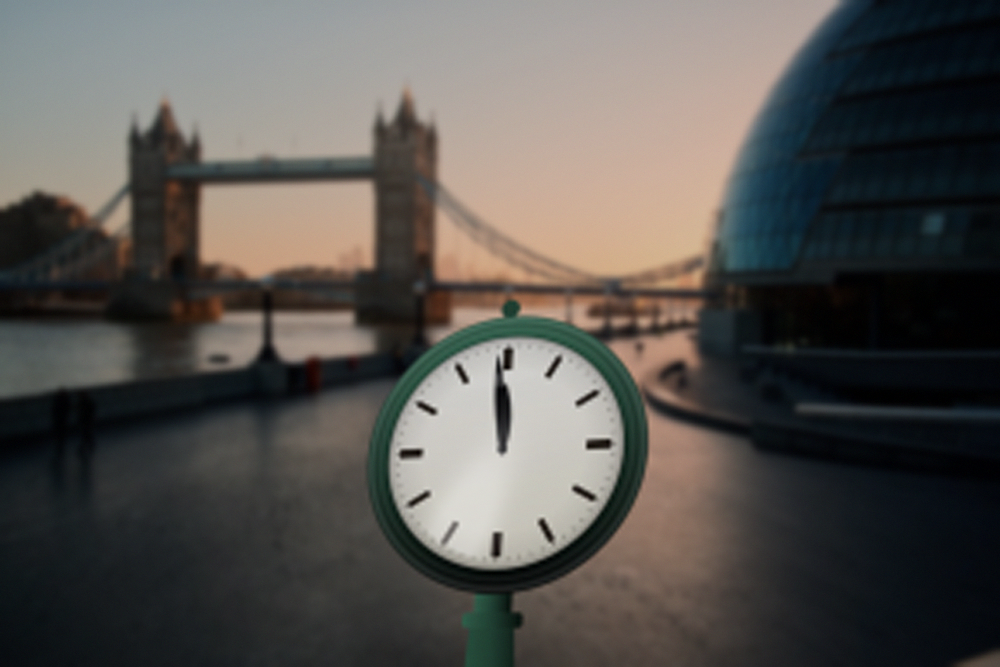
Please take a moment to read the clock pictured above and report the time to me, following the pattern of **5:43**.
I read **11:59**
